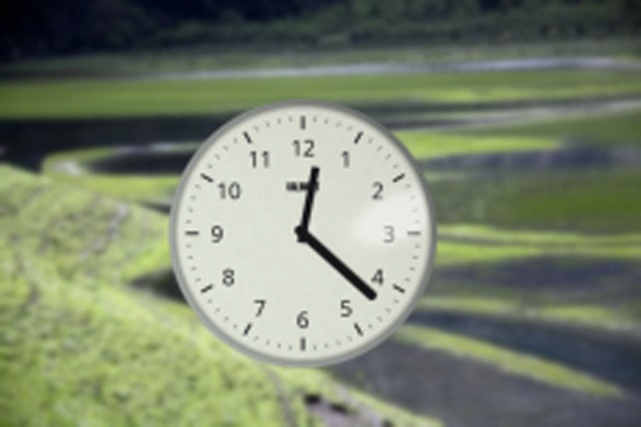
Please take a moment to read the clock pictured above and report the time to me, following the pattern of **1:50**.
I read **12:22**
